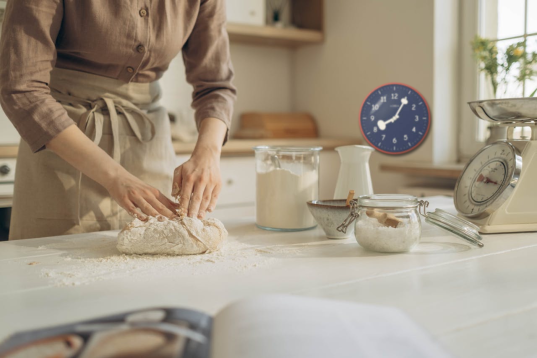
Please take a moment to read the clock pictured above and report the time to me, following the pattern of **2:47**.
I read **8:05**
